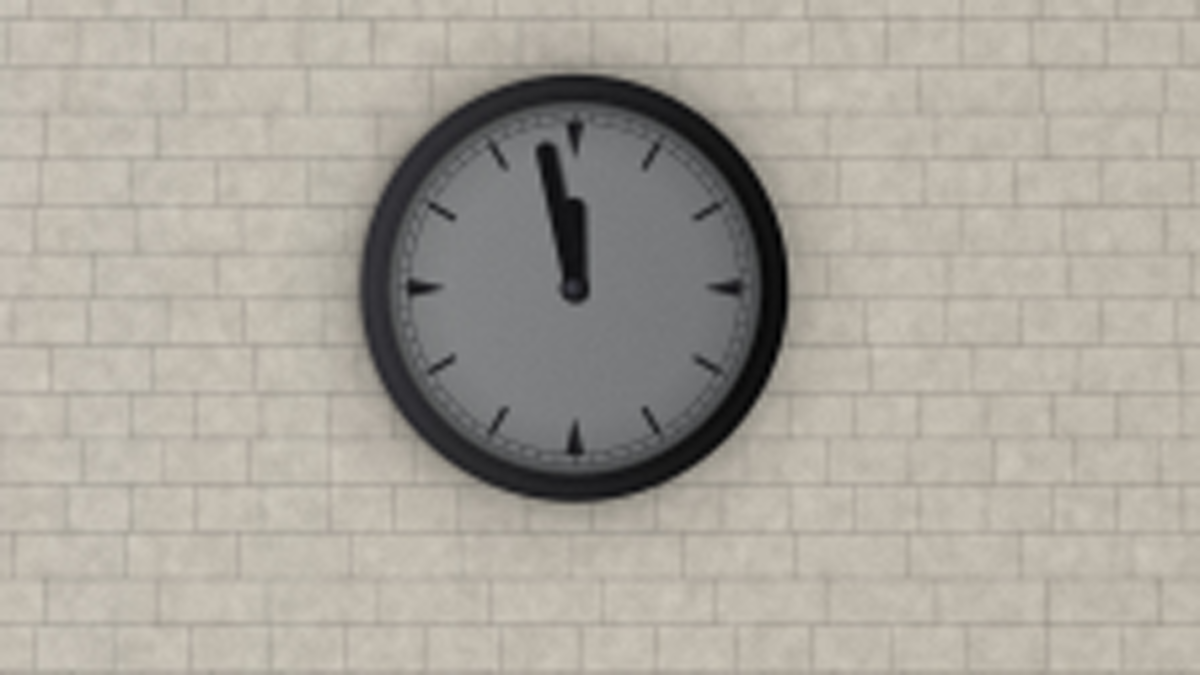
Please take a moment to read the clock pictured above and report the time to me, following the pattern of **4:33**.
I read **11:58**
